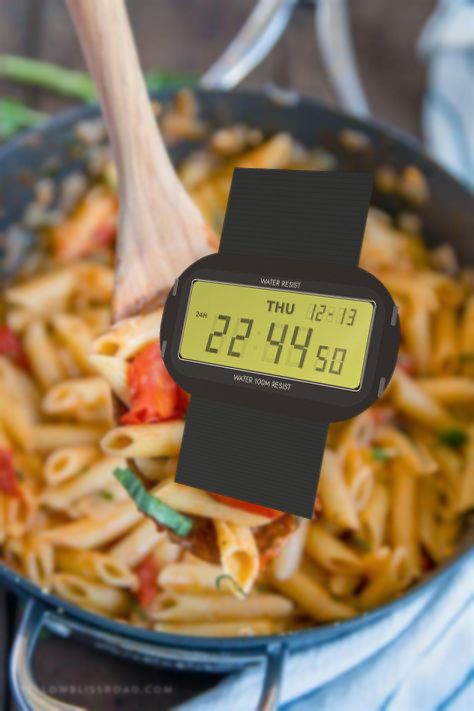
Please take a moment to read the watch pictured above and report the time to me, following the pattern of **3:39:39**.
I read **22:44:50**
